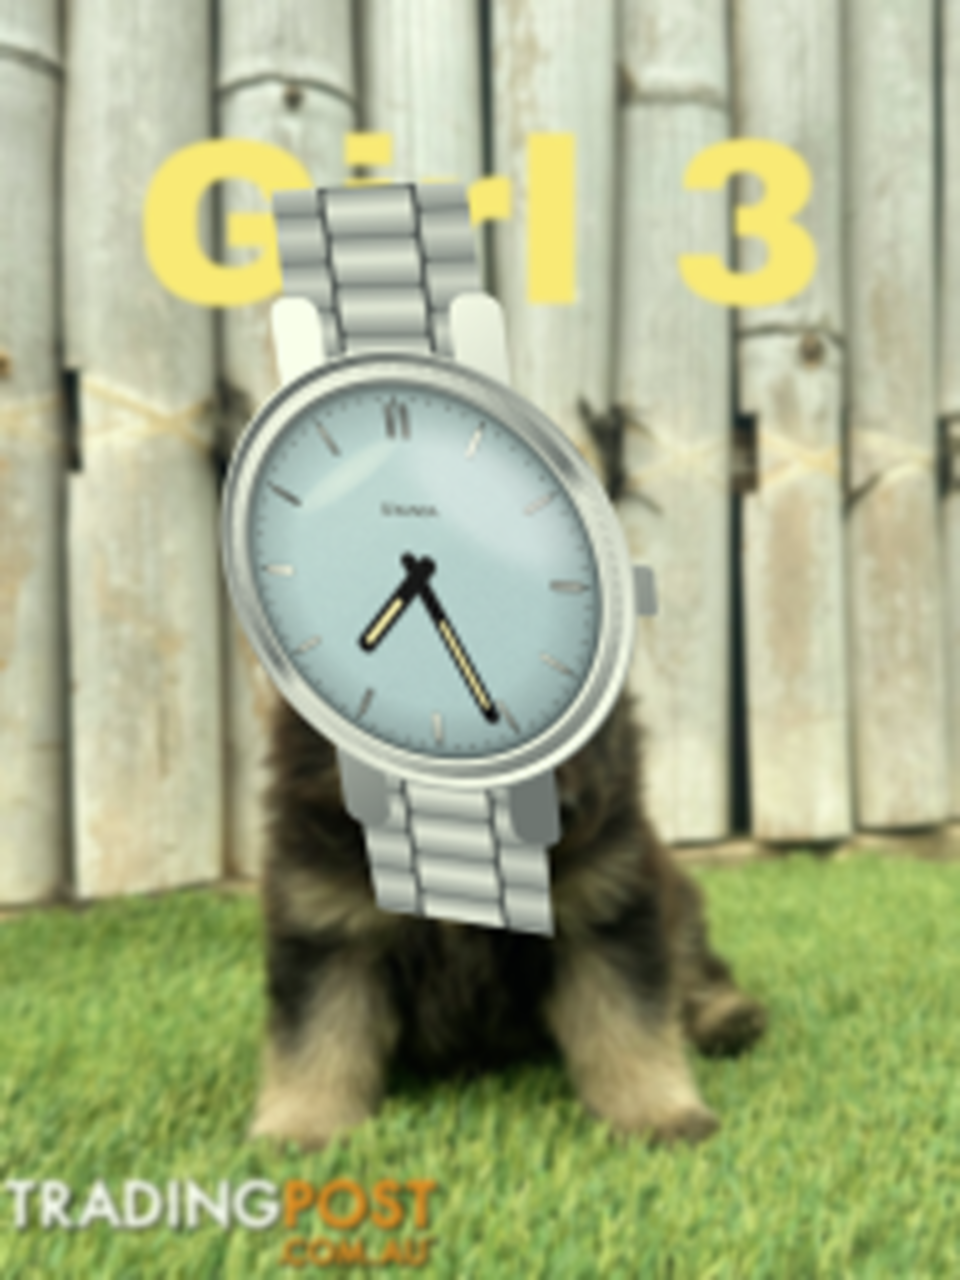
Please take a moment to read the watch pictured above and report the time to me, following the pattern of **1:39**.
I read **7:26**
